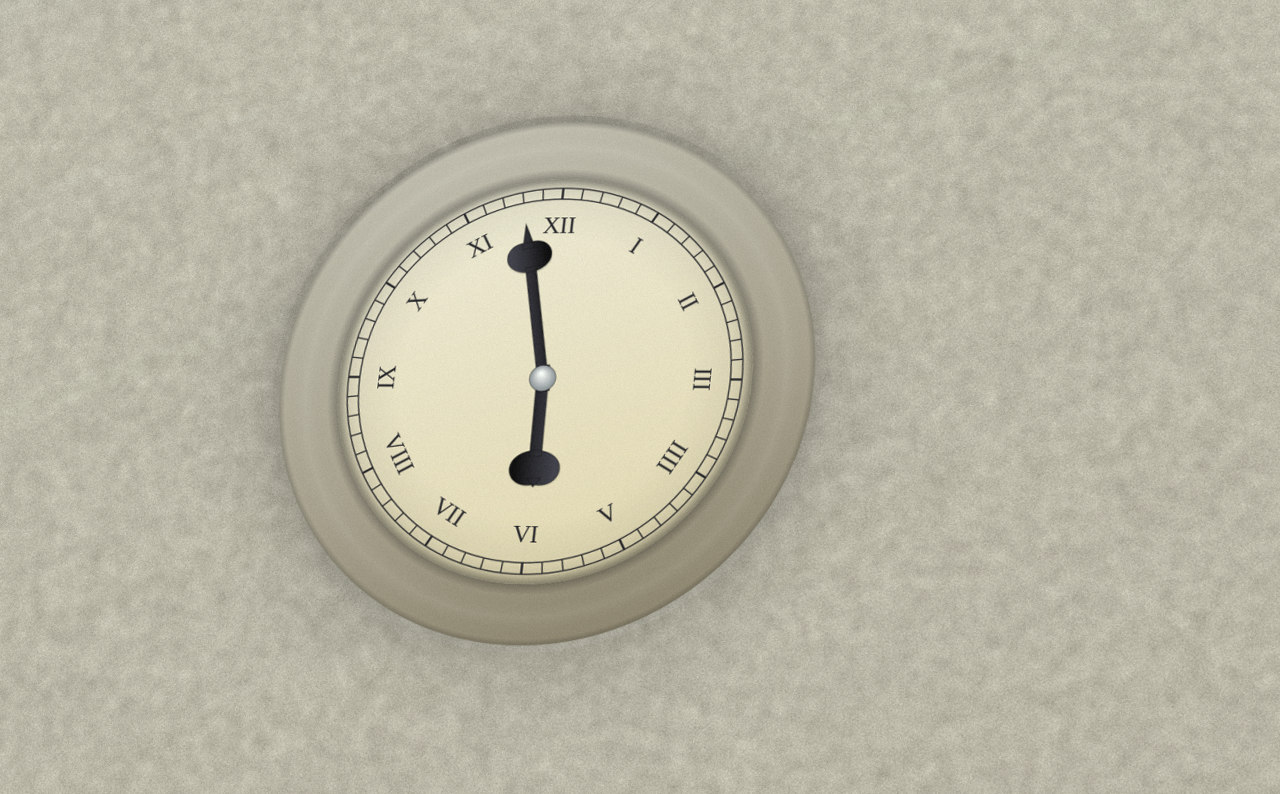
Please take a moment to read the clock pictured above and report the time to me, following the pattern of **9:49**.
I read **5:58**
